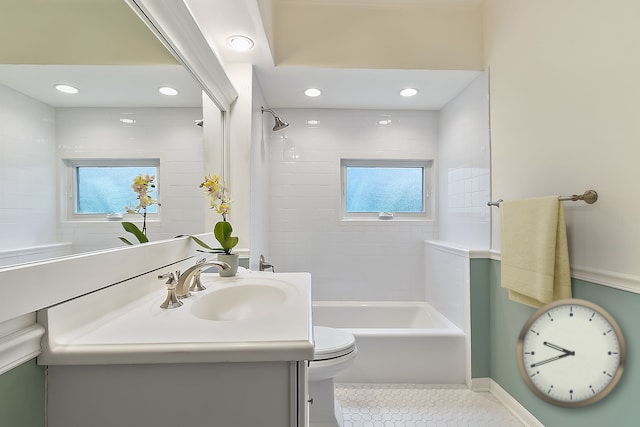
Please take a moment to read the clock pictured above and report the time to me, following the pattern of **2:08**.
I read **9:42**
